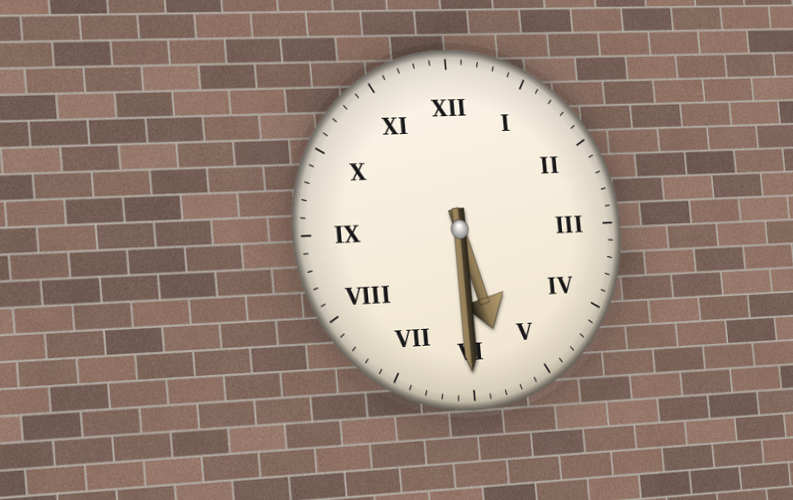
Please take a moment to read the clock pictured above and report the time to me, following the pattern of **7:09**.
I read **5:30**
